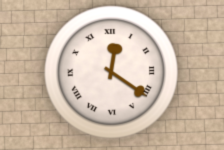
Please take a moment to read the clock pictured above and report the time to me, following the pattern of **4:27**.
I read **12:21**
